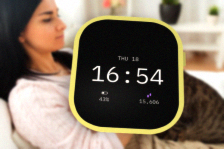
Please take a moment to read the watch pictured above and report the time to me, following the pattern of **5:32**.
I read **16:54**
